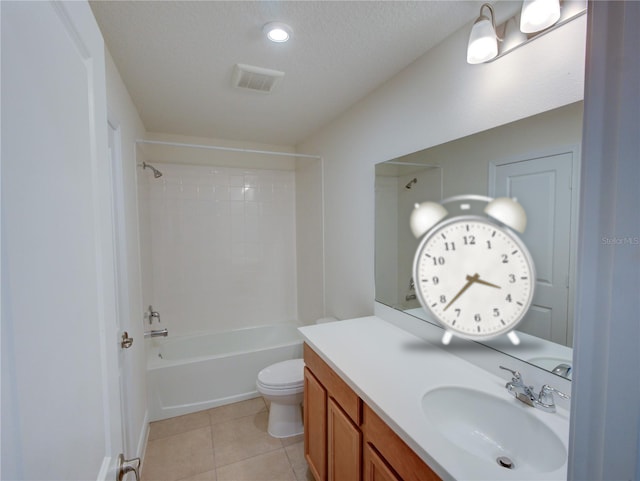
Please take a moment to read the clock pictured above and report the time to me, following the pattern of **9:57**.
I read **3:38**
